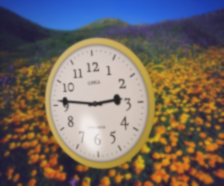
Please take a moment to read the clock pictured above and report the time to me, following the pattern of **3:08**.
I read **2:46**
